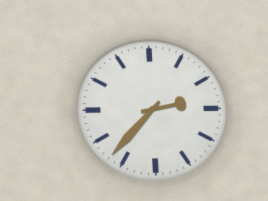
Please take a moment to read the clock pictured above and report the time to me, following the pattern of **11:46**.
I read **2:37**
